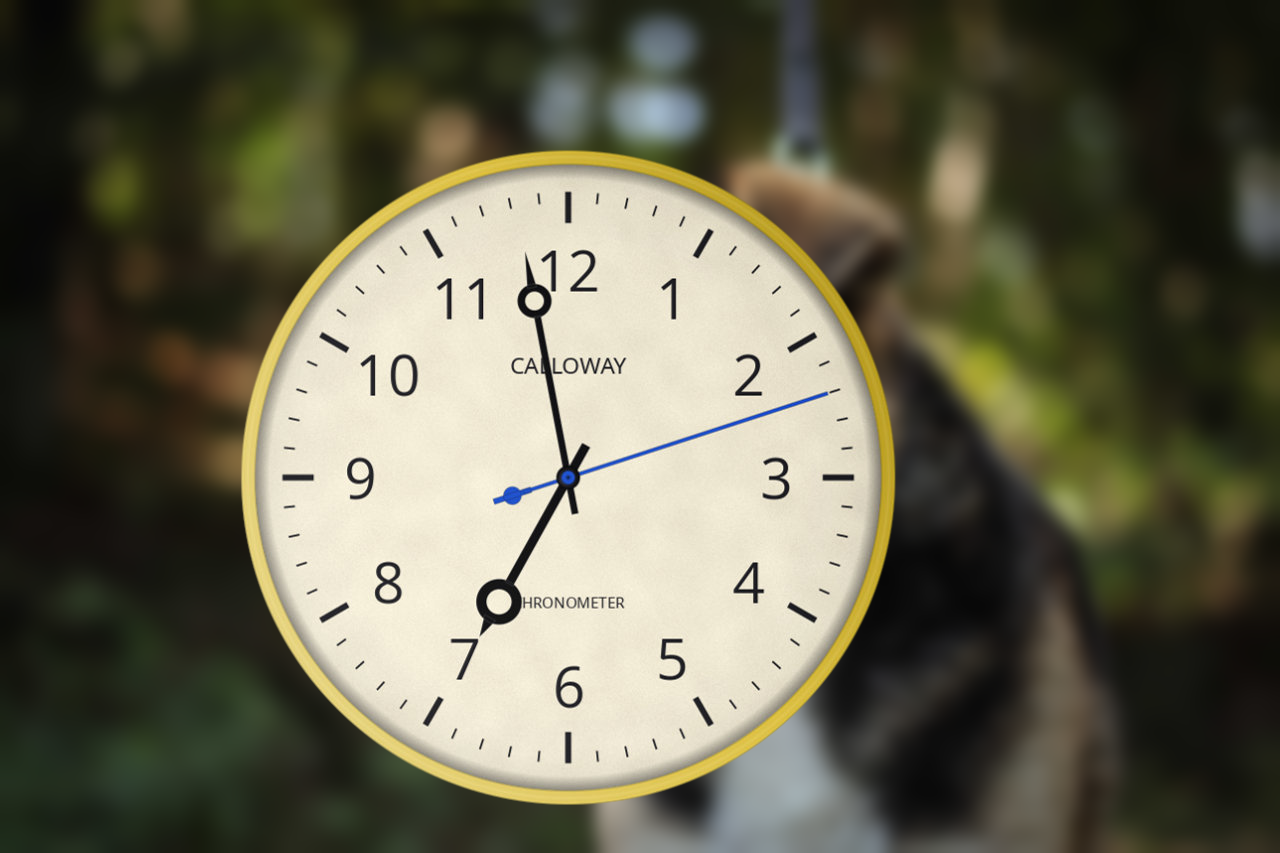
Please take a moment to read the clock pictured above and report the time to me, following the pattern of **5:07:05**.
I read **6:58:12**
